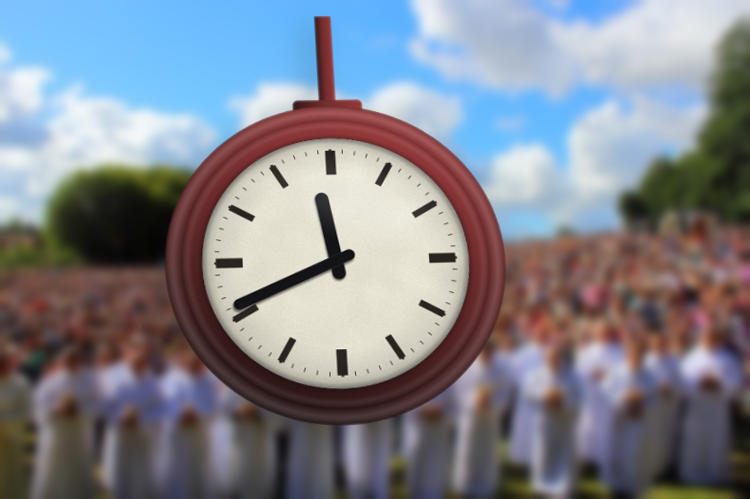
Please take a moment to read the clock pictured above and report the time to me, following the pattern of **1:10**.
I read **11:41**
